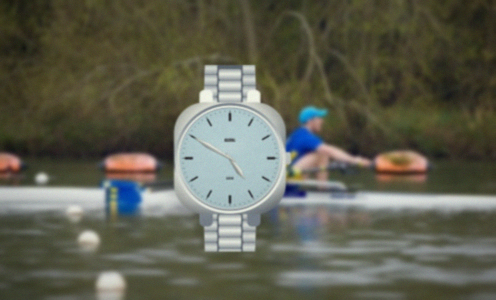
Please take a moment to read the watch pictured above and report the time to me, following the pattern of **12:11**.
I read **4:50**
